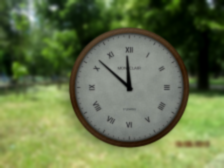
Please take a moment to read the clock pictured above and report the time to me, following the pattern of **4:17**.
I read **11:52**
